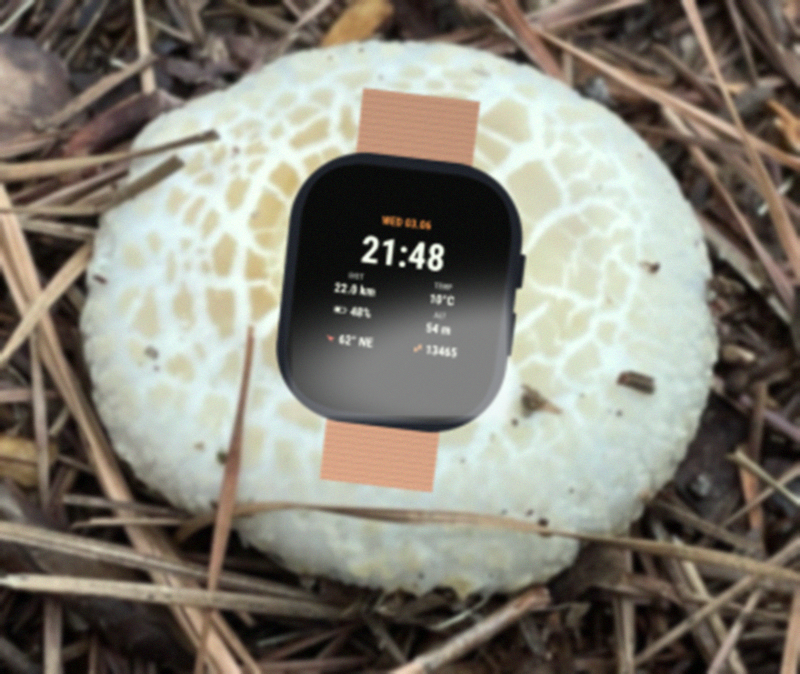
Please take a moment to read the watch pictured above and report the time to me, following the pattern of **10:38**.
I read **21:48**
